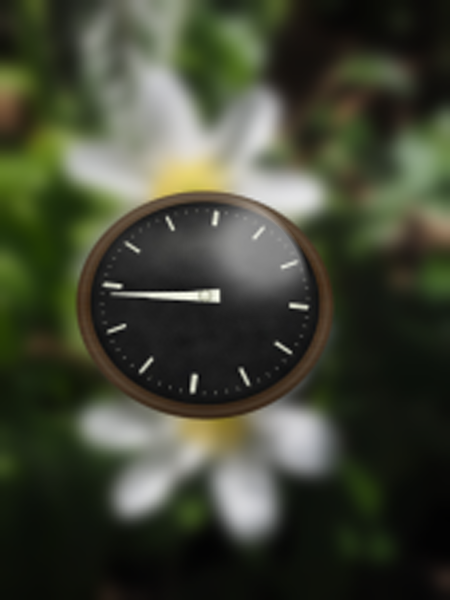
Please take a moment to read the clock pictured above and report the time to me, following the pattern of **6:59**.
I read **8:44**
